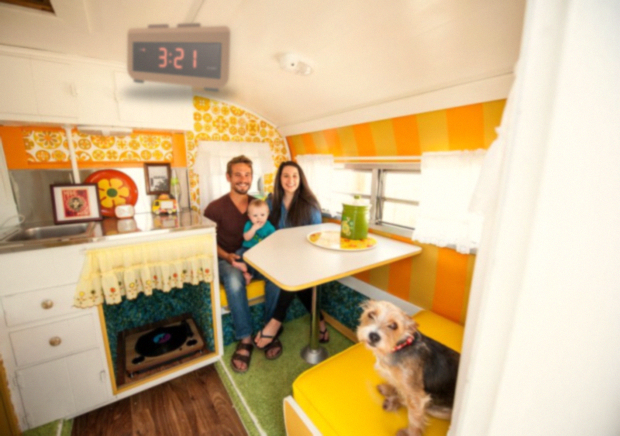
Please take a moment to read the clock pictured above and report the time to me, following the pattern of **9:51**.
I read **3:21**
